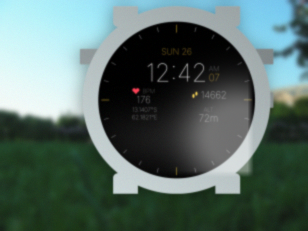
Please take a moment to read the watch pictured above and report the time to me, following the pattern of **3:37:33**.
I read **12:42:07**
